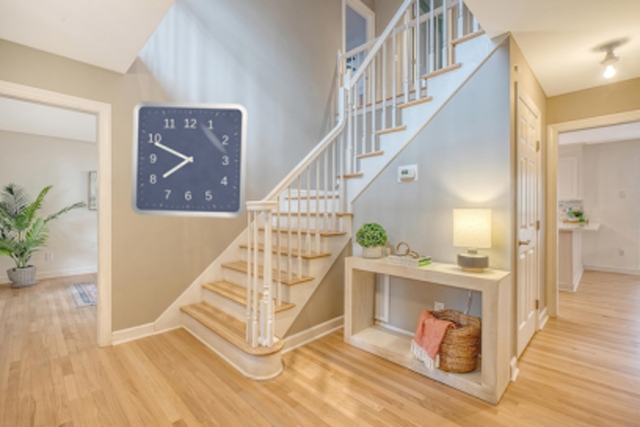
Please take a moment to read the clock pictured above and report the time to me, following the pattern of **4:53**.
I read **7:49**
